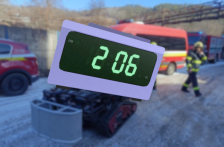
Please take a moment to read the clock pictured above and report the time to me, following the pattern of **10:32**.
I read **2:06**
